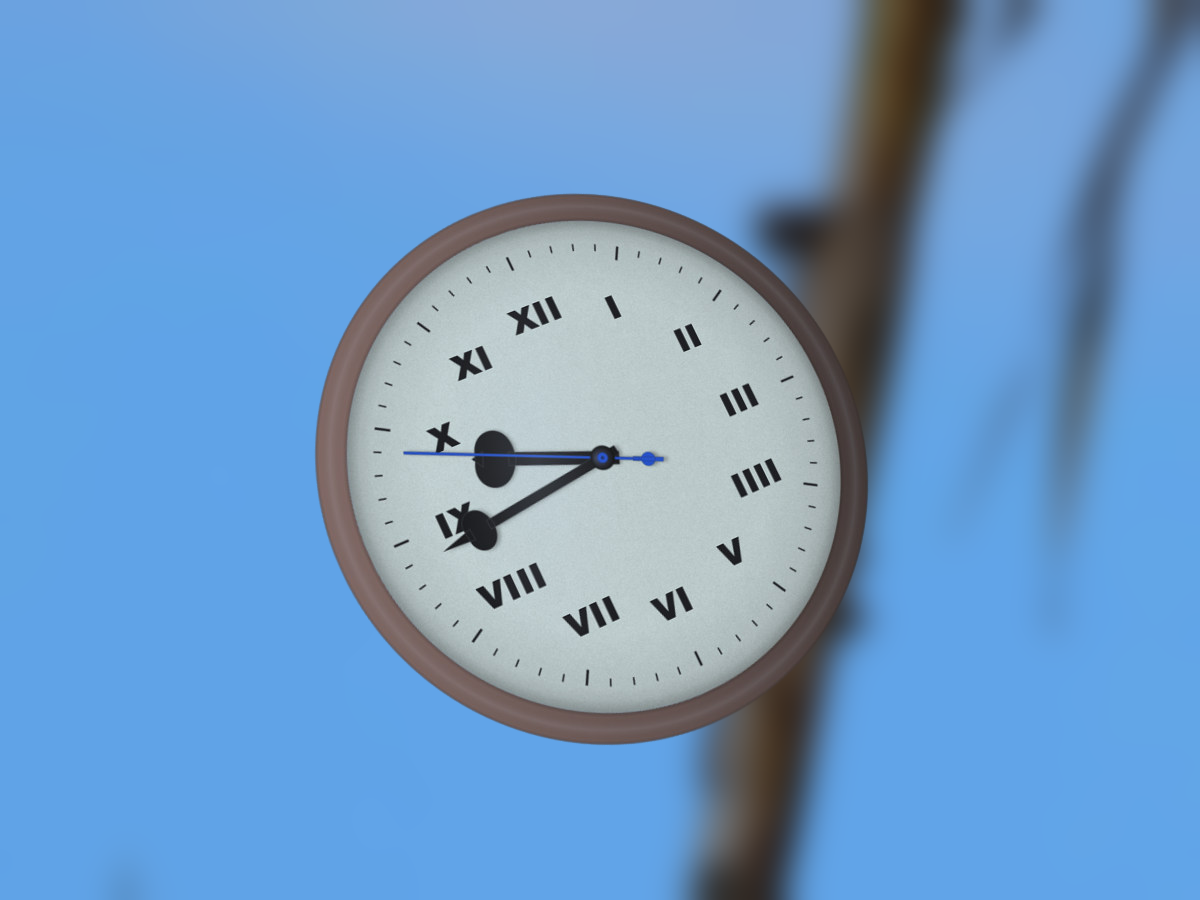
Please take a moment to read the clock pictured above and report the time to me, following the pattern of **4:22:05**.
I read **9:43:49**
